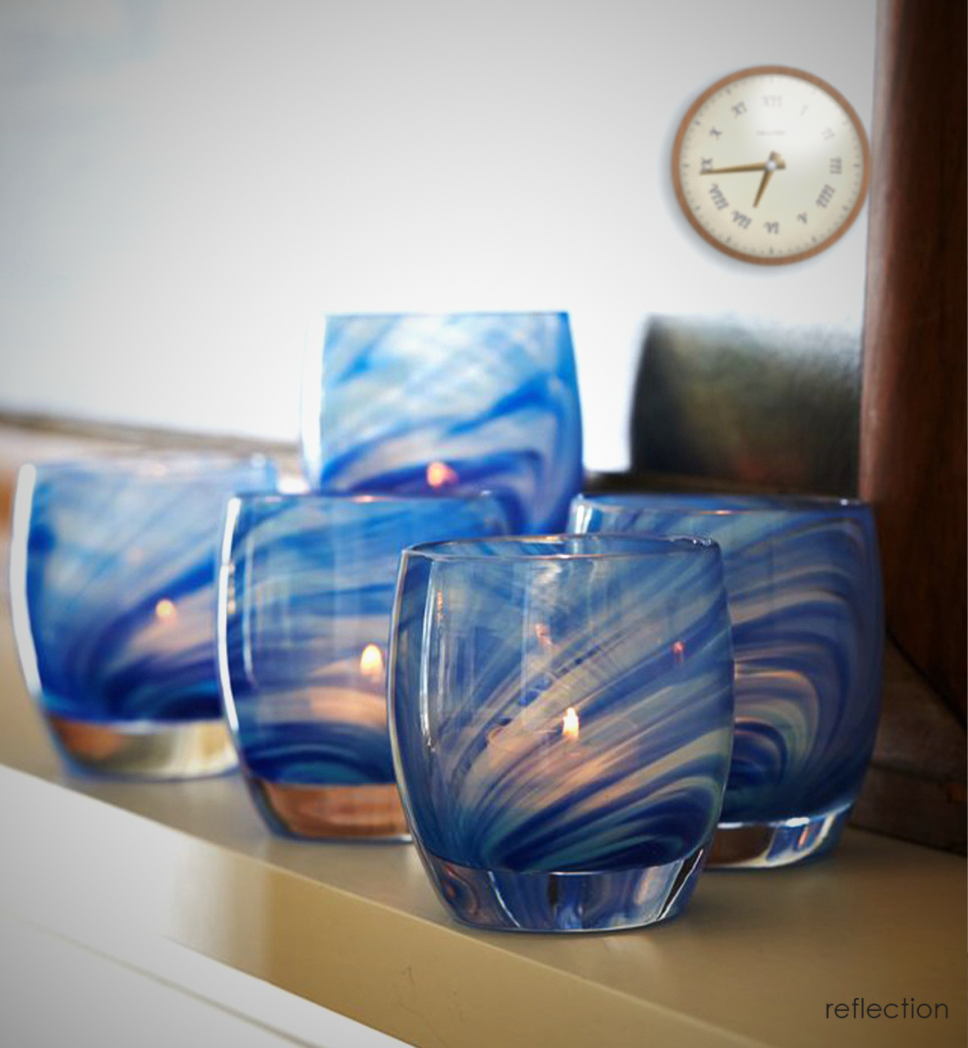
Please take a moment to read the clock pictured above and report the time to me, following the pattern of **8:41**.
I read **6:44**
